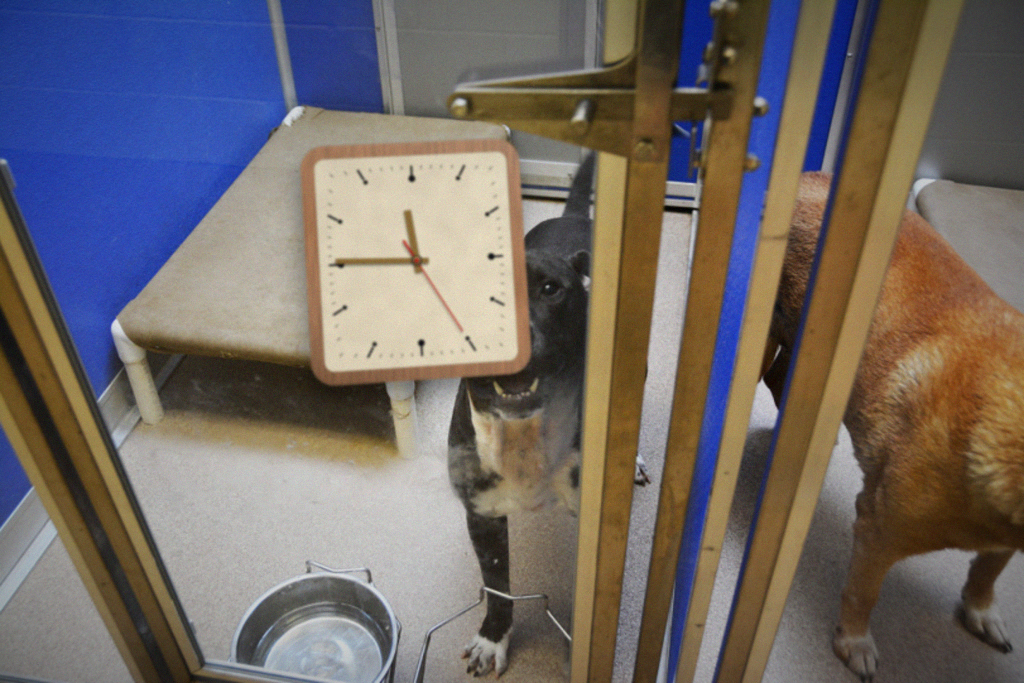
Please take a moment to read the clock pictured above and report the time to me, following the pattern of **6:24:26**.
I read **11:45:25**
